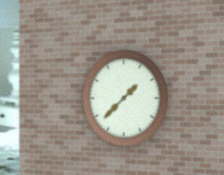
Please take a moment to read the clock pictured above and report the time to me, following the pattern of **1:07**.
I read **1:38**
